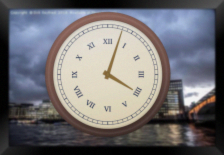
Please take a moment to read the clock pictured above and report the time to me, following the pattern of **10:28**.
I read **4:03**
